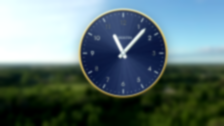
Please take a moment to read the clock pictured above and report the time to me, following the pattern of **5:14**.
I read **11:07**
